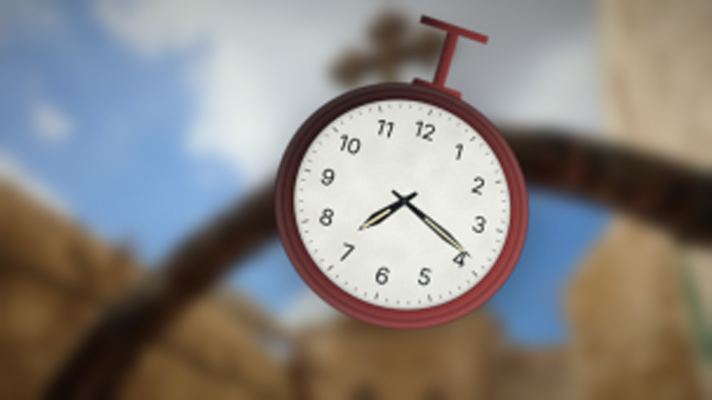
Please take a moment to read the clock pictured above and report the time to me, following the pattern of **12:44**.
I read **7:19**
